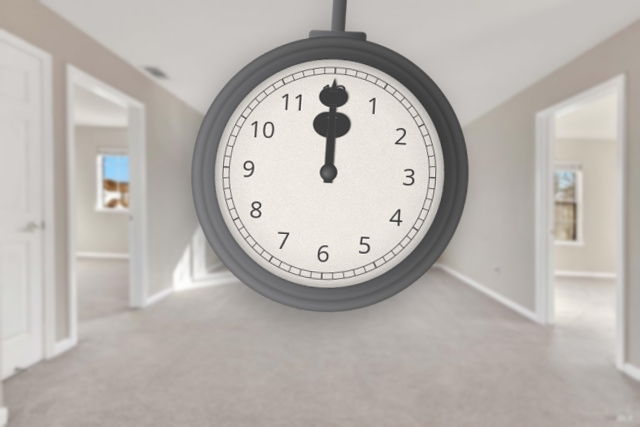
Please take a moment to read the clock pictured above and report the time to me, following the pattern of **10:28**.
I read **12:00**
